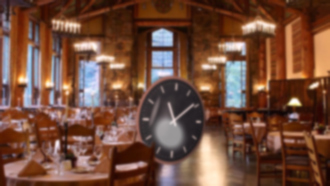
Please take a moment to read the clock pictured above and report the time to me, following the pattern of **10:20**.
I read **11:09**
